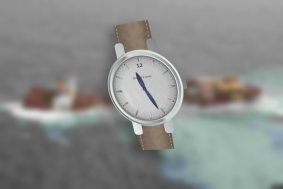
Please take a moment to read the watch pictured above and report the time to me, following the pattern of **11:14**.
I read **11:26**
